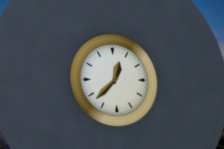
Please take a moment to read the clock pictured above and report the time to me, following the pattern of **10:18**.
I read **12:38**
